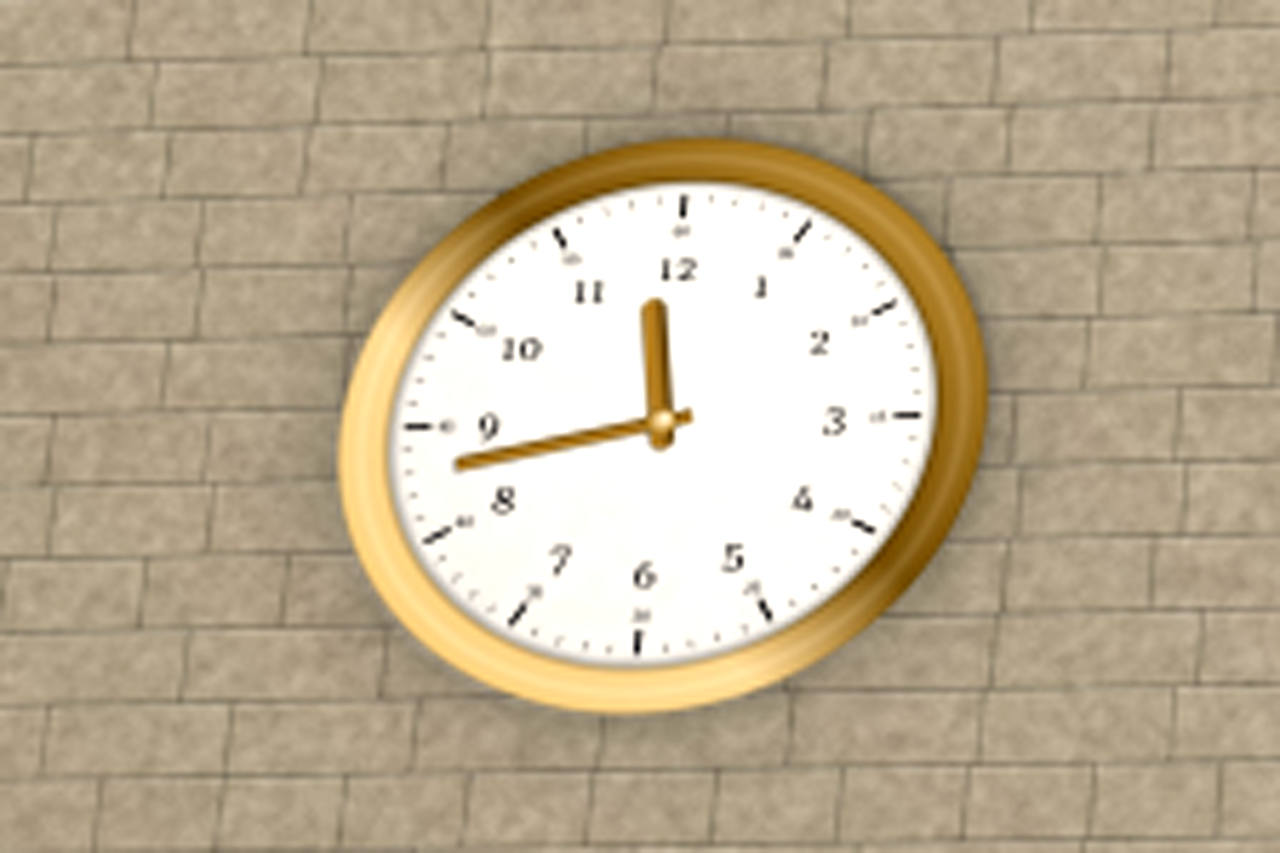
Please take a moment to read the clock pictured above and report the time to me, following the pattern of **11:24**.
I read **11:43**
